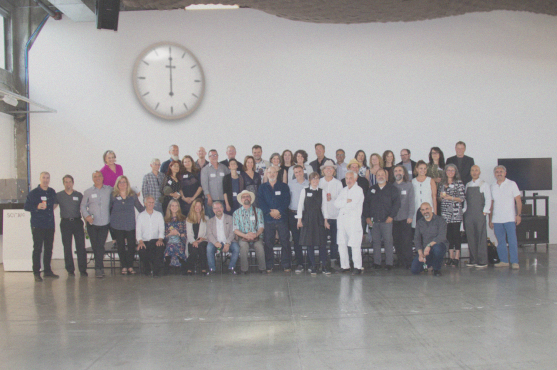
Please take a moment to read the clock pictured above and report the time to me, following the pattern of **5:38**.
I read **6:00**
